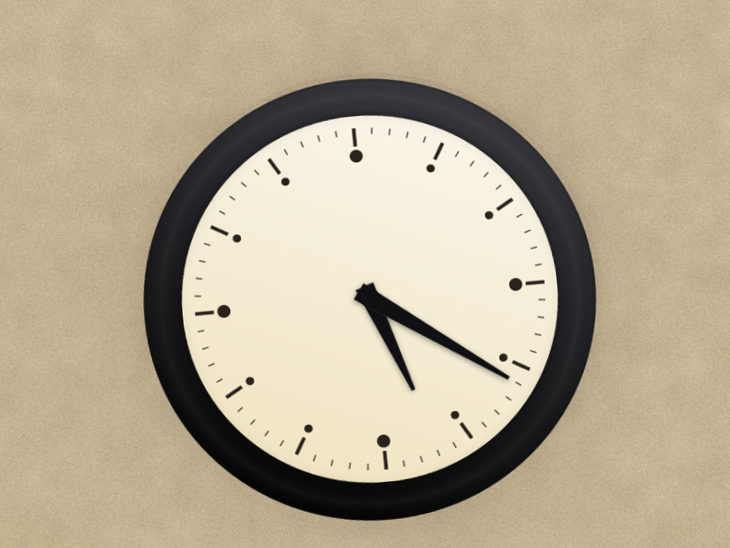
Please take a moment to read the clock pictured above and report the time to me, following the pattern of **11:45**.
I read **5:21**
